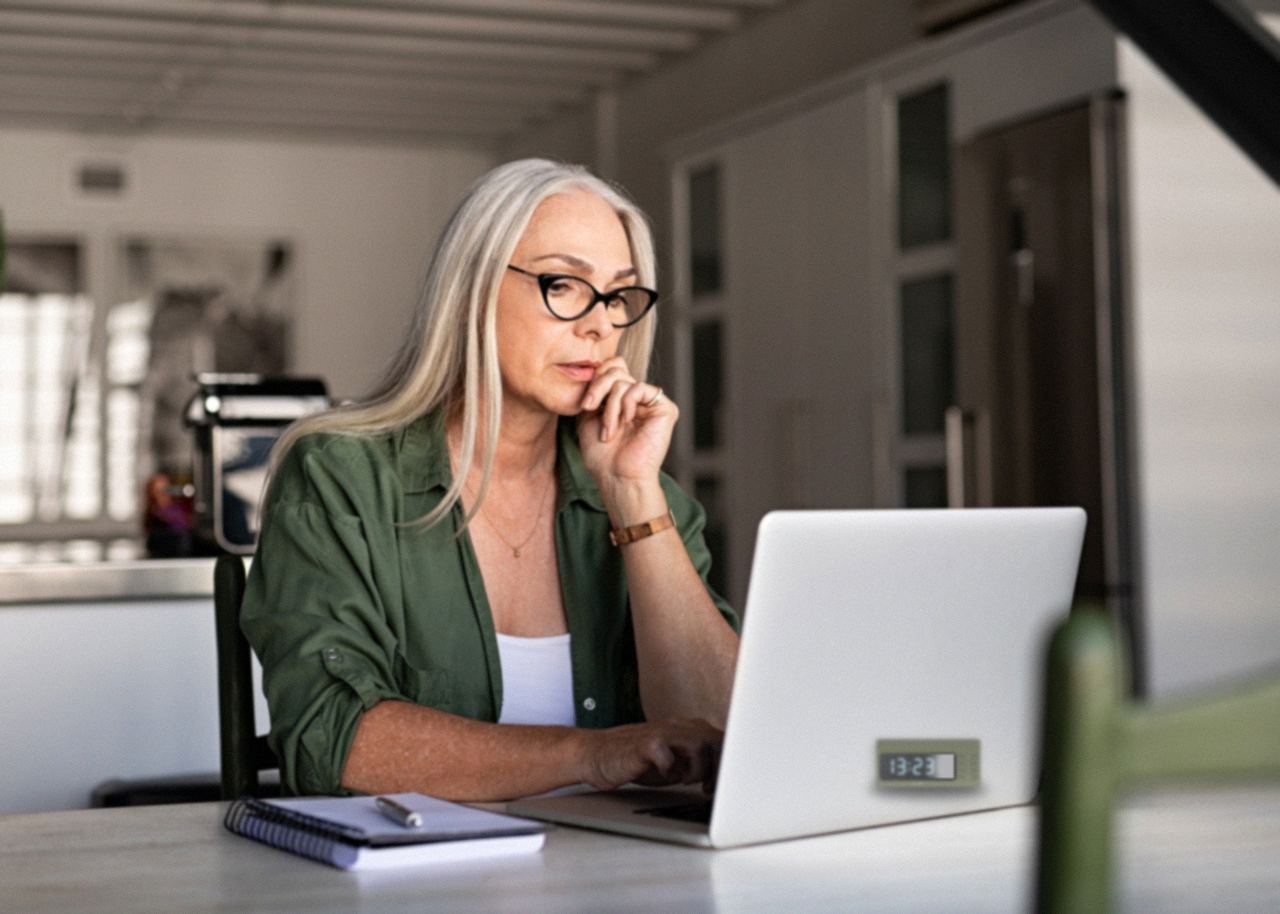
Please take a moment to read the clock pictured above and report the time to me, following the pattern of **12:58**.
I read **13:23**
